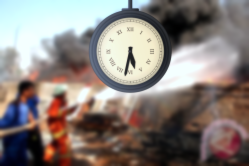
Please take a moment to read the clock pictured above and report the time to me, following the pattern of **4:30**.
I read **5:32**
